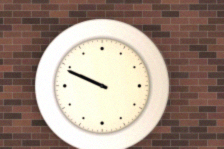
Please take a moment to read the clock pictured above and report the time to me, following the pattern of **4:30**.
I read **9:49**
